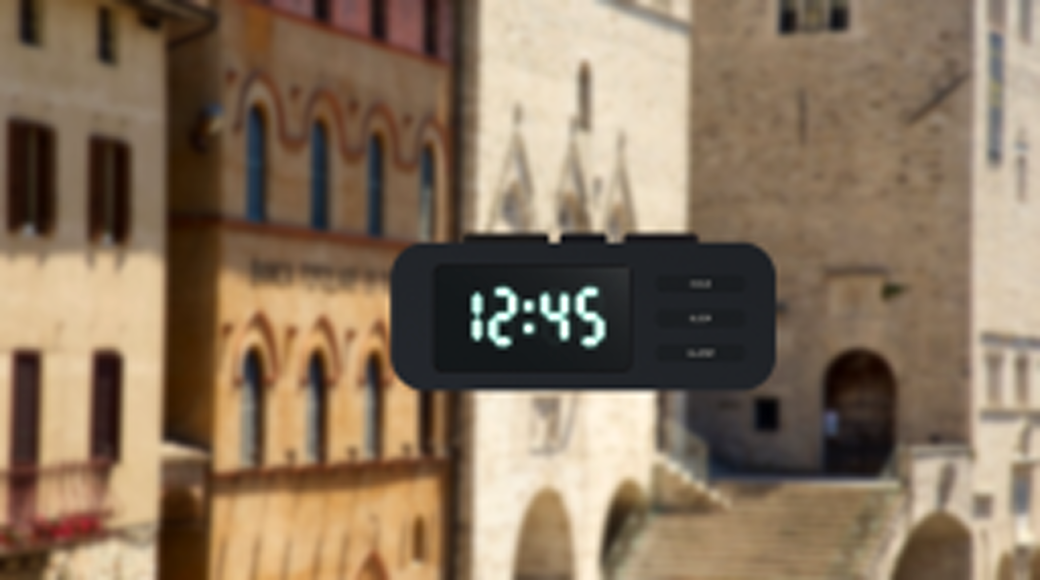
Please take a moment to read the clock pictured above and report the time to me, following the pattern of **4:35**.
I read **12:45**
